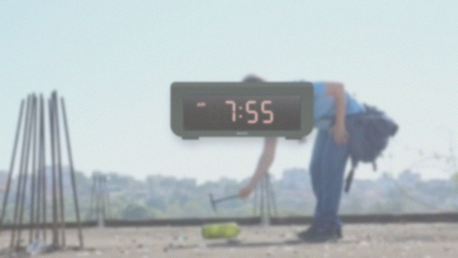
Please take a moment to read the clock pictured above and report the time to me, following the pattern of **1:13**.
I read **7:55**
